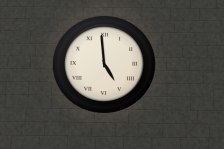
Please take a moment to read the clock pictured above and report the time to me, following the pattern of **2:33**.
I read **4:59**
